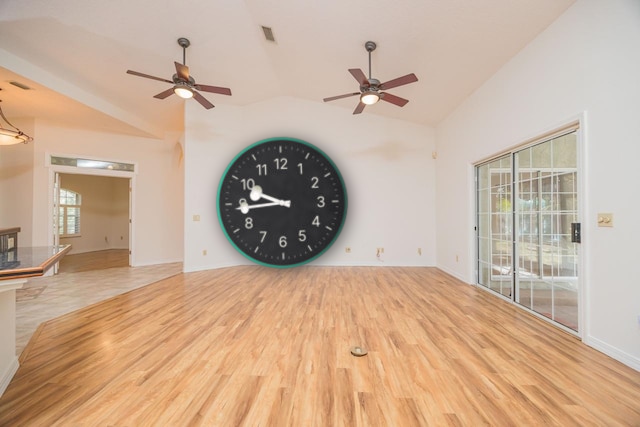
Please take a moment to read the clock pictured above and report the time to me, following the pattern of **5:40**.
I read **9:44**
